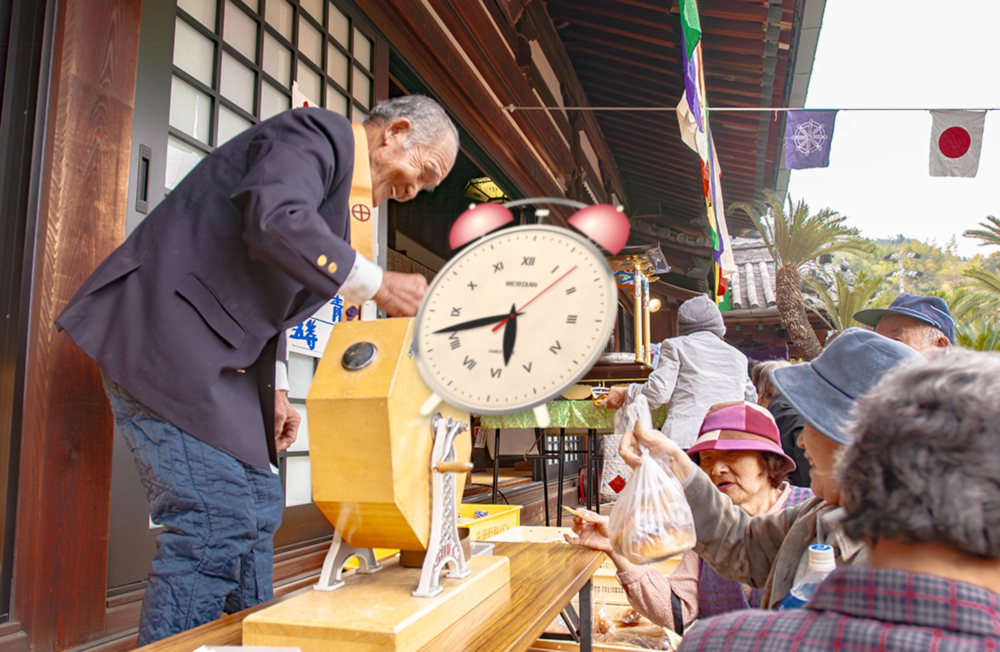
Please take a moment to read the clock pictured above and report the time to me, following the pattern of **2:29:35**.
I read **5:42:07**
